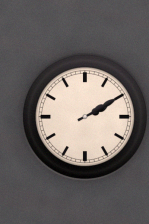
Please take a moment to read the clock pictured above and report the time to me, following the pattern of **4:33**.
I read **2:10**
